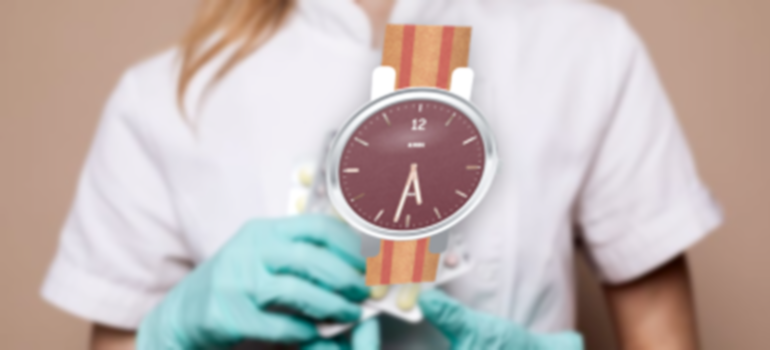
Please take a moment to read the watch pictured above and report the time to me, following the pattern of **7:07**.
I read **5:32**
